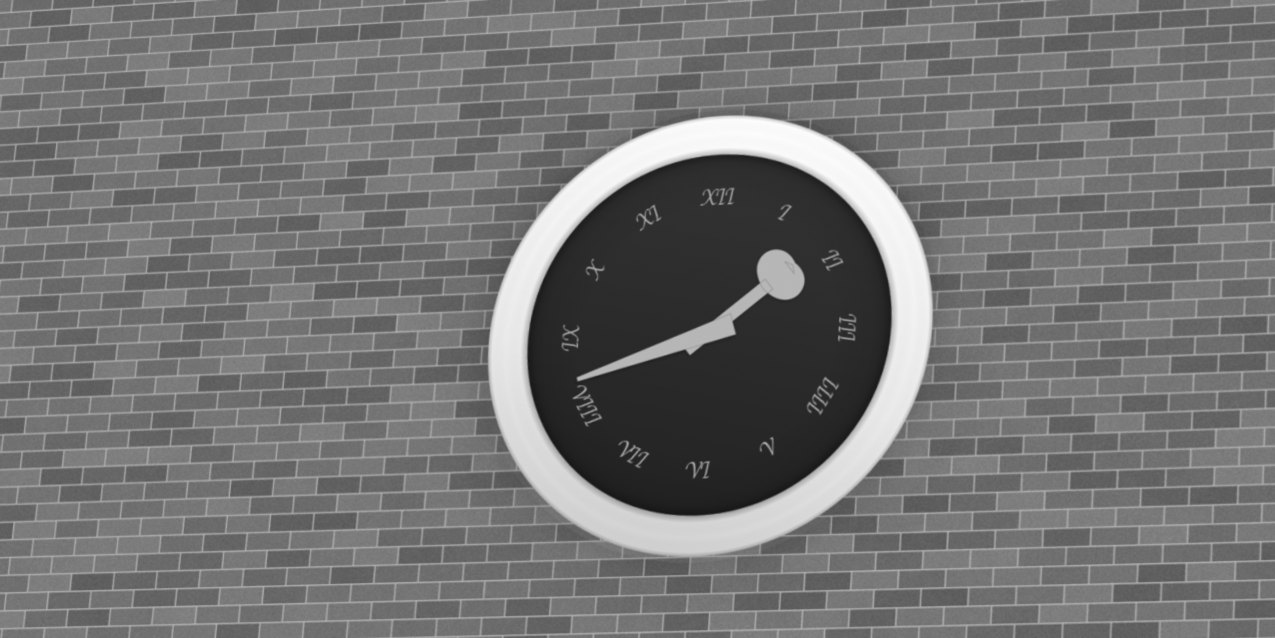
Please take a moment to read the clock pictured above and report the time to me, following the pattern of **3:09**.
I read **1:42**
